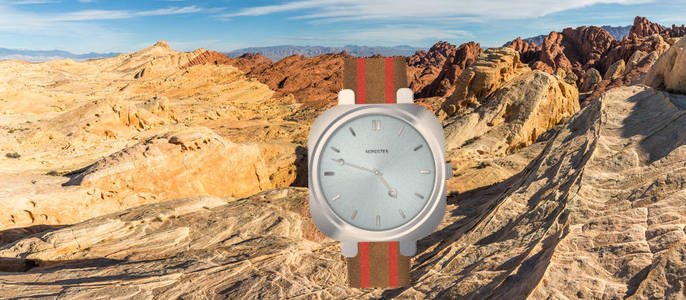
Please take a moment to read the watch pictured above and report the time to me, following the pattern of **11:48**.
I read **4:48**
